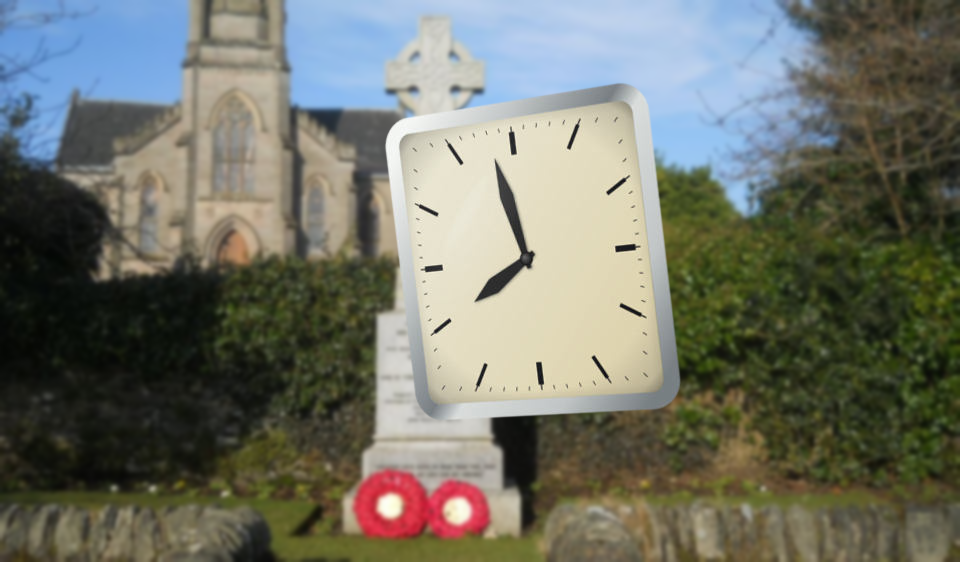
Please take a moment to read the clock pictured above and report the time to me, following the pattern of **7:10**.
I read **7:58**
